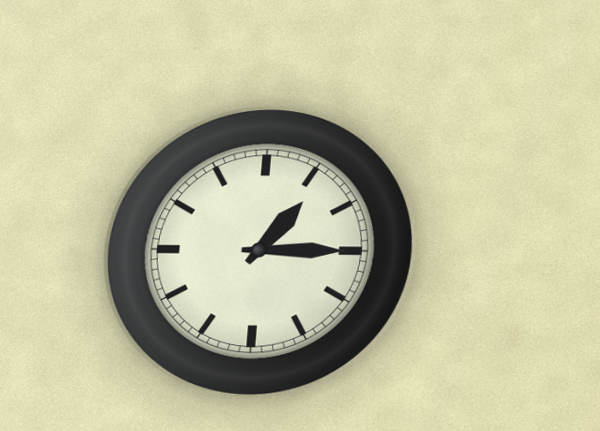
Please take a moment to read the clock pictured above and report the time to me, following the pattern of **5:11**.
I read **1:15**
